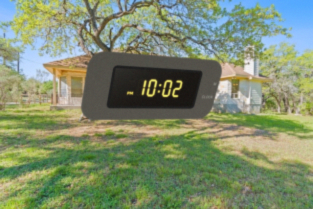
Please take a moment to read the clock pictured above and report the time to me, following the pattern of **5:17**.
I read **10:02**
